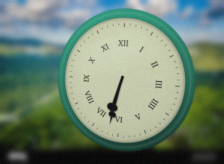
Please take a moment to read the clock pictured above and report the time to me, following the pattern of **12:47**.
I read **6:32**
